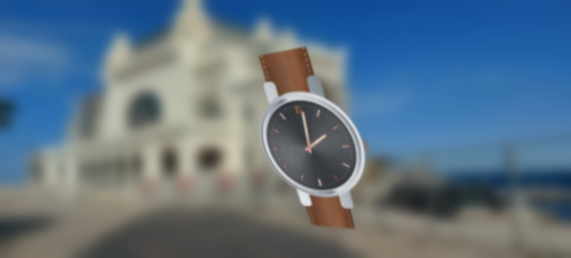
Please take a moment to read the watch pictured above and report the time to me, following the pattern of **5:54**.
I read **2:01**
